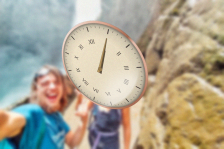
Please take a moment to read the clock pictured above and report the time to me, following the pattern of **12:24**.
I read **1:05**
